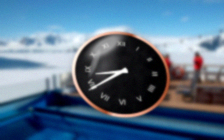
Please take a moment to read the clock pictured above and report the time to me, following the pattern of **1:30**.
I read **8:39**
